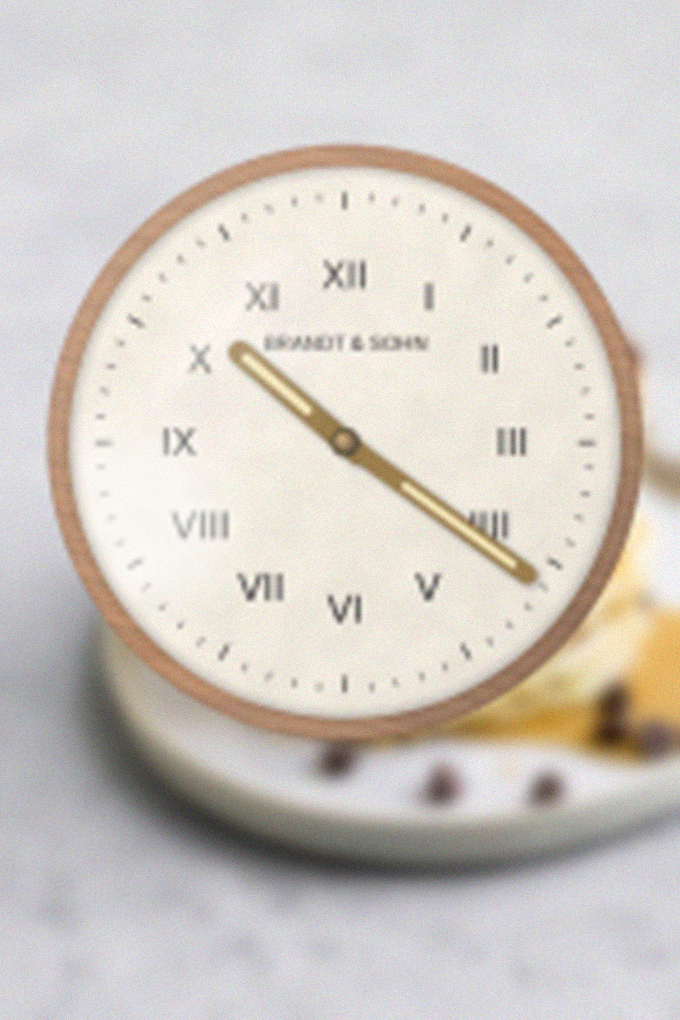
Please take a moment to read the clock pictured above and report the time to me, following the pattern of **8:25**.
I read **10:21**
